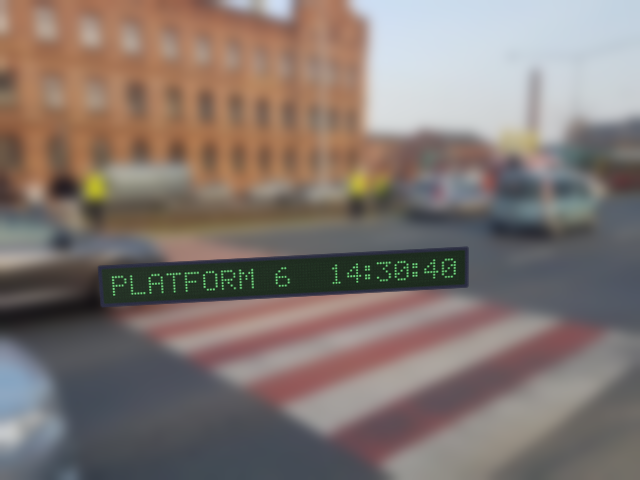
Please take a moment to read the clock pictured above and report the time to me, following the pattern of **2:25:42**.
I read **14:30:40**
